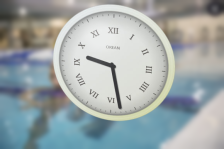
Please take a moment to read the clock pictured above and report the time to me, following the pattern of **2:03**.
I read **9:28**
